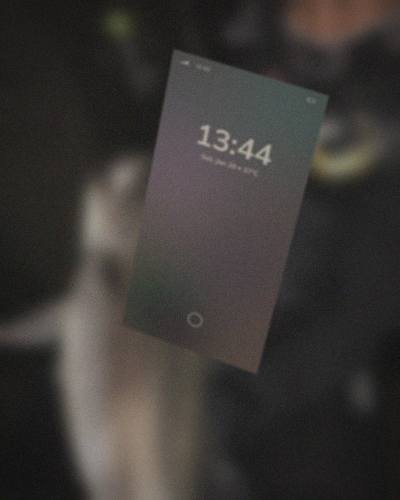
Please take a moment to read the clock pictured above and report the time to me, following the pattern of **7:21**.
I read **13:44**
